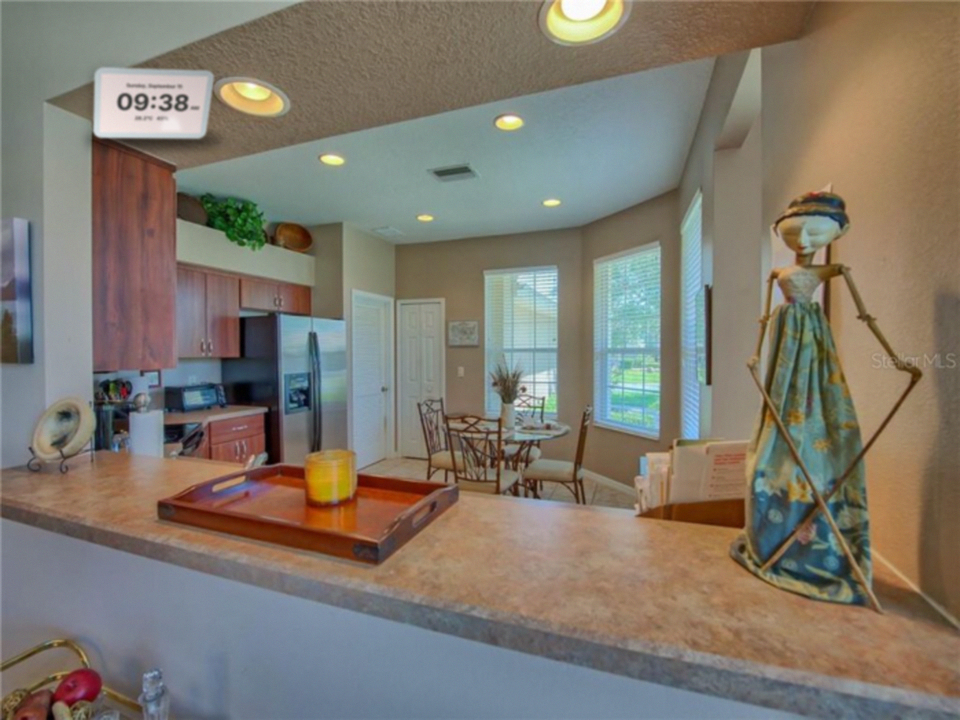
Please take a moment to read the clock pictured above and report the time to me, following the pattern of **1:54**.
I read **9:38**
